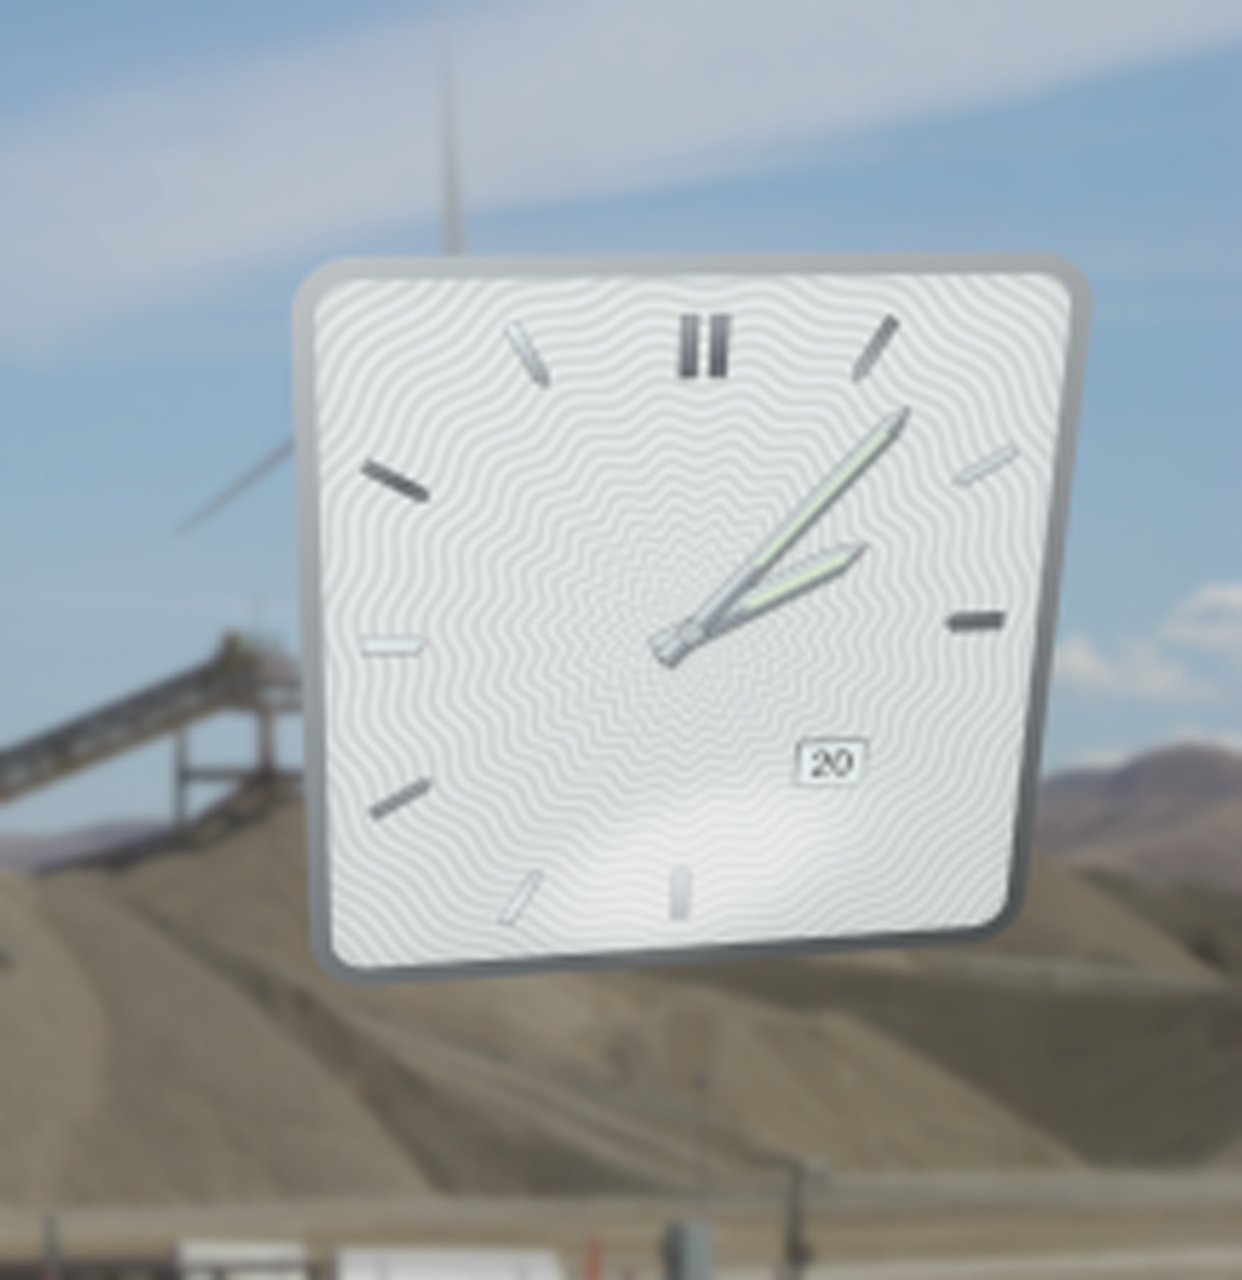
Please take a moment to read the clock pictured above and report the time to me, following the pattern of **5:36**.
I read **2:07**
